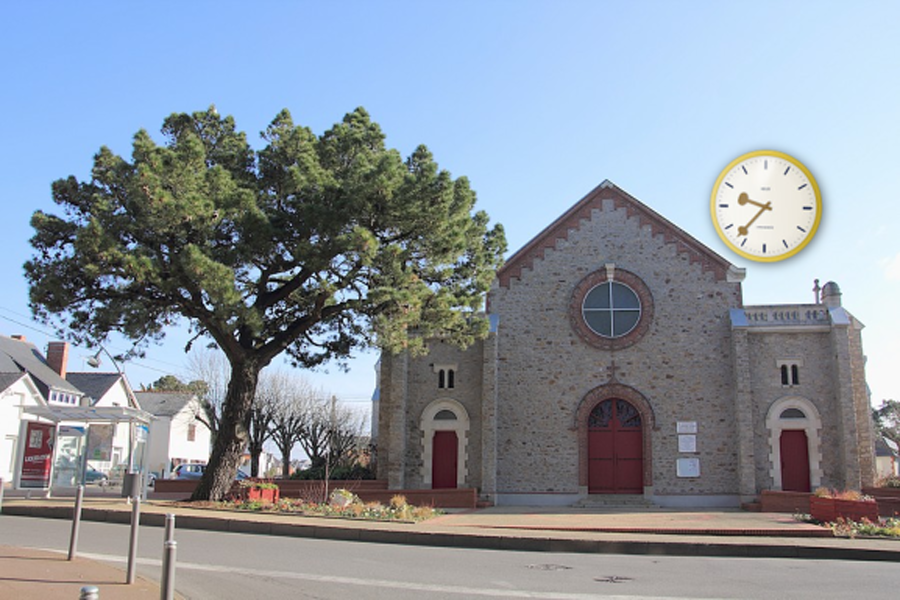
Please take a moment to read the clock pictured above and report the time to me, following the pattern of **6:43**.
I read **9:37**
